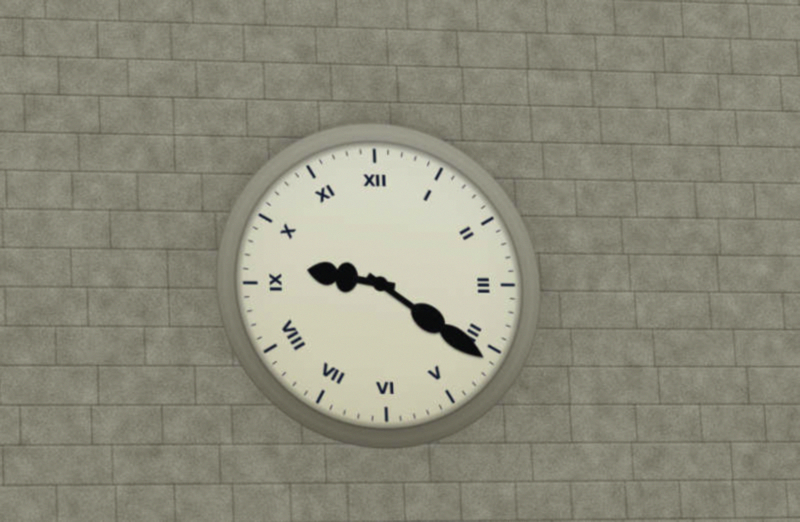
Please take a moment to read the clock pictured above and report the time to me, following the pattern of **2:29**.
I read **9:21**
